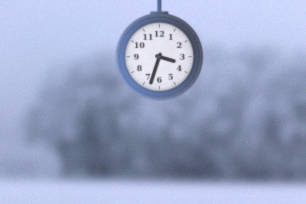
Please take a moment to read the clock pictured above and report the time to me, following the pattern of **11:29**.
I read **3:33**
